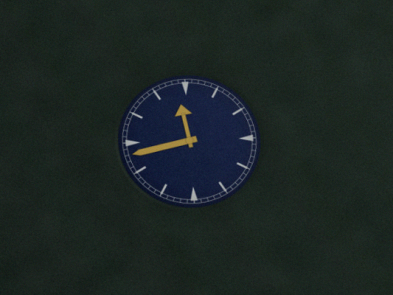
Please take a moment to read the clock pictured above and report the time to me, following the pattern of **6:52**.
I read **11:43**
